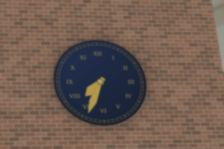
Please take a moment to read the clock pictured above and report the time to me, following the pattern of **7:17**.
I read **7:34**
